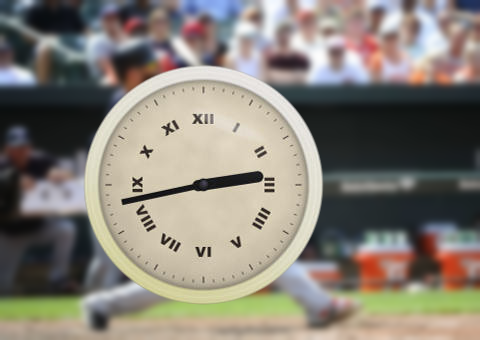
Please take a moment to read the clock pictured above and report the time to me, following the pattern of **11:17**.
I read **2:43**
